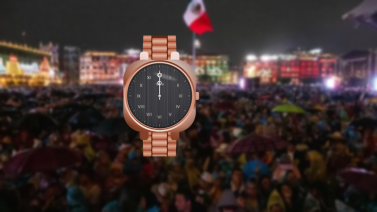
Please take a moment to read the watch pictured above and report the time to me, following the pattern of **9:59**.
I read **12:00**
